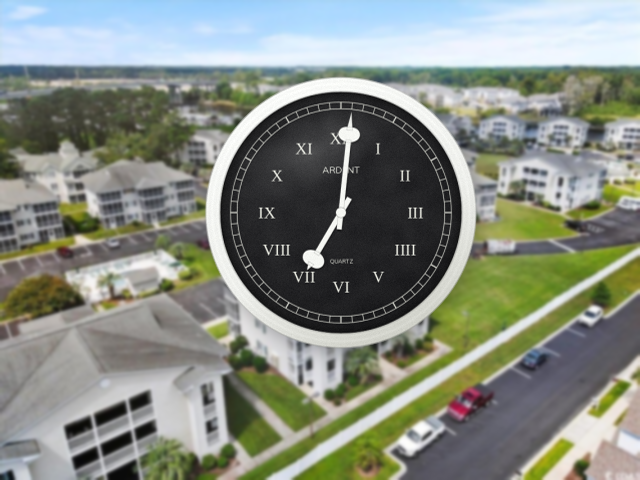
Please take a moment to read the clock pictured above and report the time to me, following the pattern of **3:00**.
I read **7:01**
